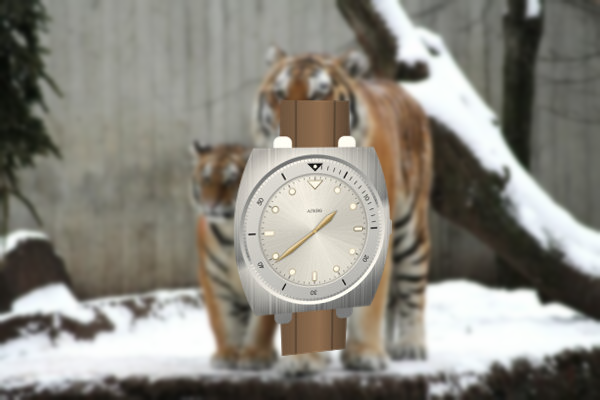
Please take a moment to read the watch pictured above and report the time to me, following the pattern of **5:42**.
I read **1:39**
